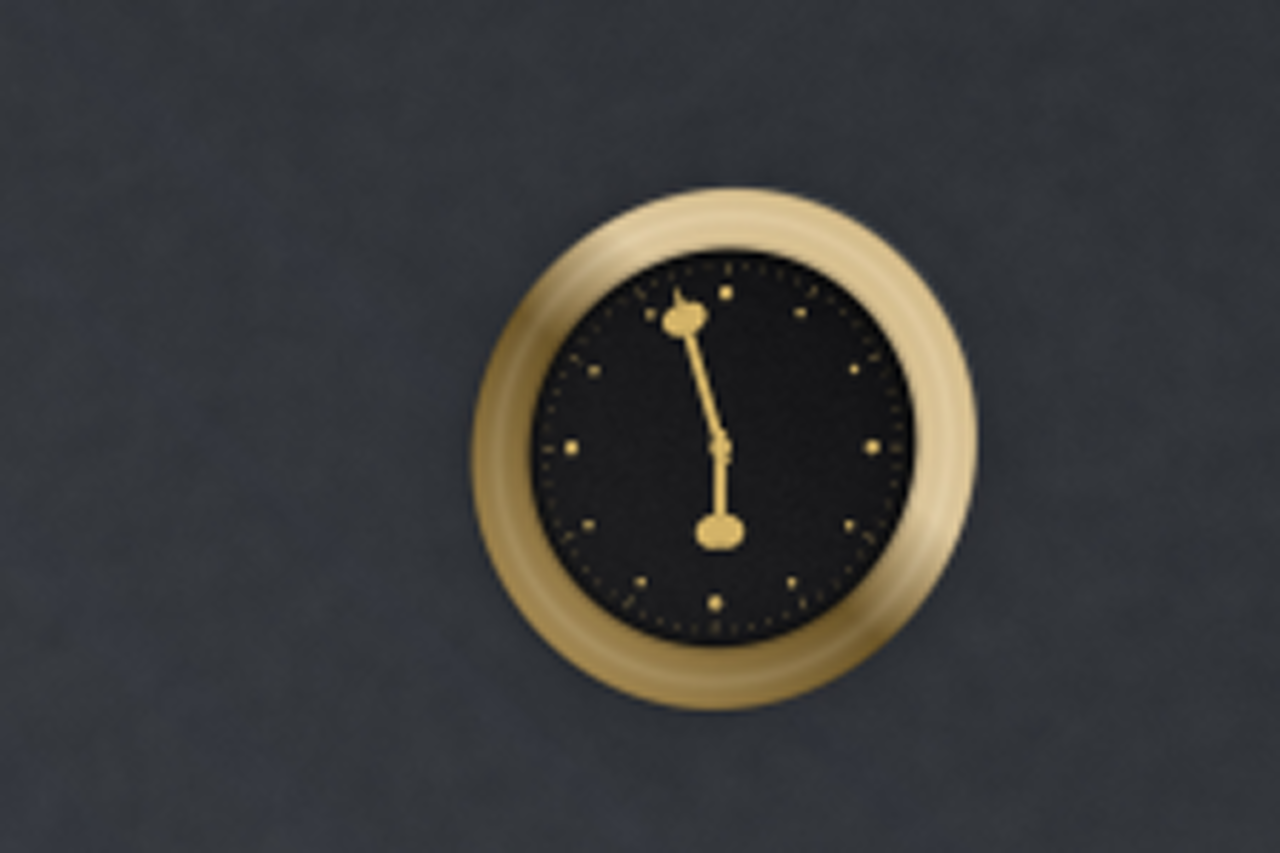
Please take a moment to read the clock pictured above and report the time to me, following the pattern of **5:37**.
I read **5:57**
